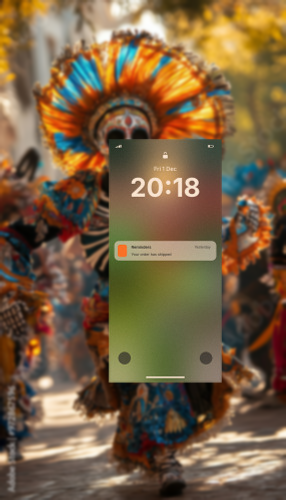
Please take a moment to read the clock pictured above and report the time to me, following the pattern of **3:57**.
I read **20:18**
